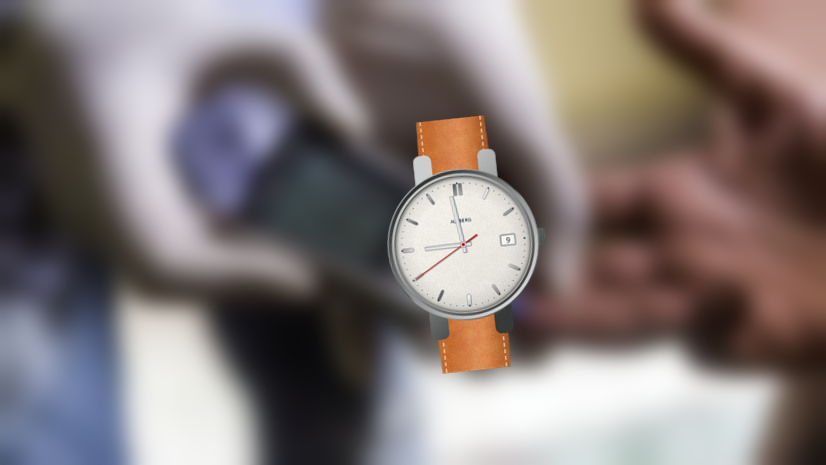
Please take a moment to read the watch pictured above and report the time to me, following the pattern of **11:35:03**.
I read **8:58:40**
